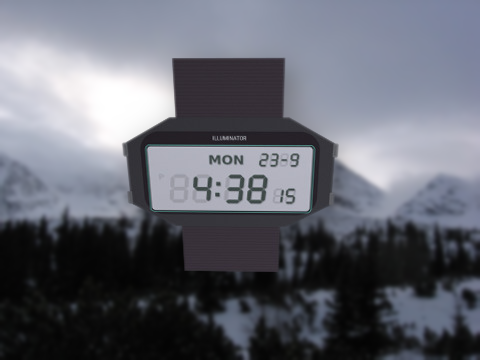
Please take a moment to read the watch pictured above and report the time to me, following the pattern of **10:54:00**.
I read **4:38:15**
